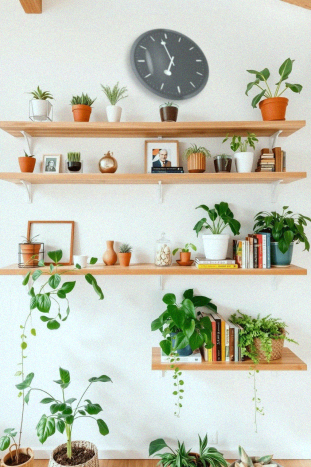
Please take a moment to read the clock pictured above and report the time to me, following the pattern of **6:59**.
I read **6:58**
